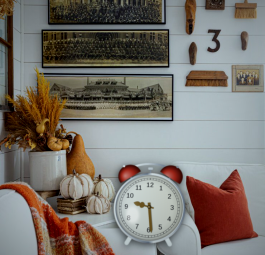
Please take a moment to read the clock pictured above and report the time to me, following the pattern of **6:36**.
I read **9:29**
